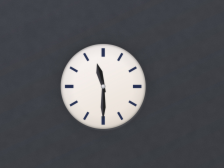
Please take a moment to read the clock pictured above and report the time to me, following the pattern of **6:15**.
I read **11:30**
